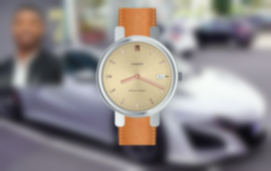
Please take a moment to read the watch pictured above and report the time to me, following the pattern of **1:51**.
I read **8:19**
